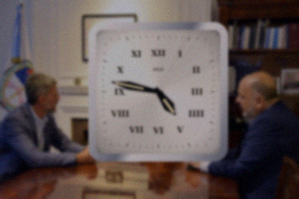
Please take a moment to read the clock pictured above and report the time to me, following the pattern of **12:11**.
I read **4:47**
